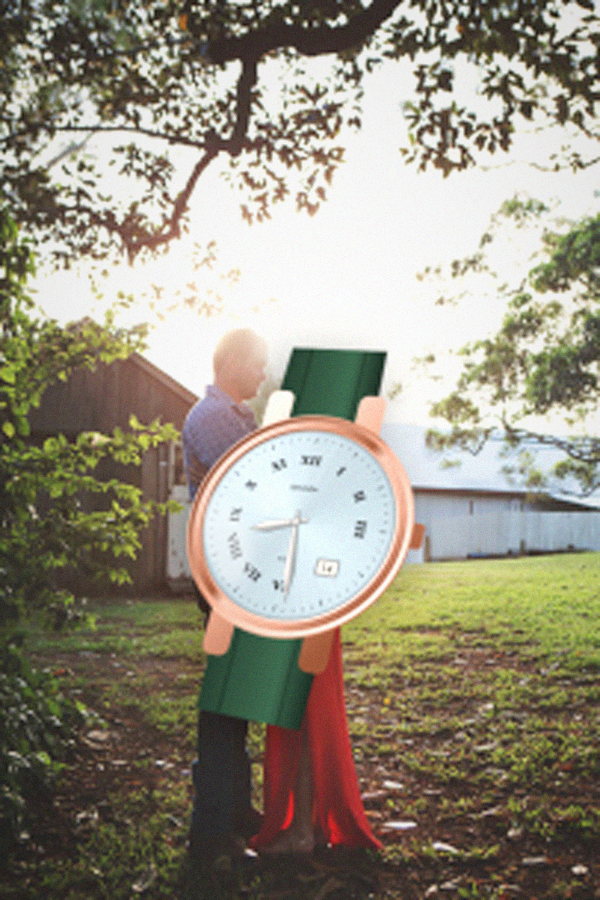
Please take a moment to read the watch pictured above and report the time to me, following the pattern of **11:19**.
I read **8:29**
